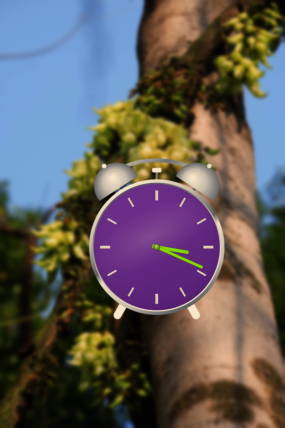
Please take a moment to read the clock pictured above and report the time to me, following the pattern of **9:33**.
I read **3:19**
